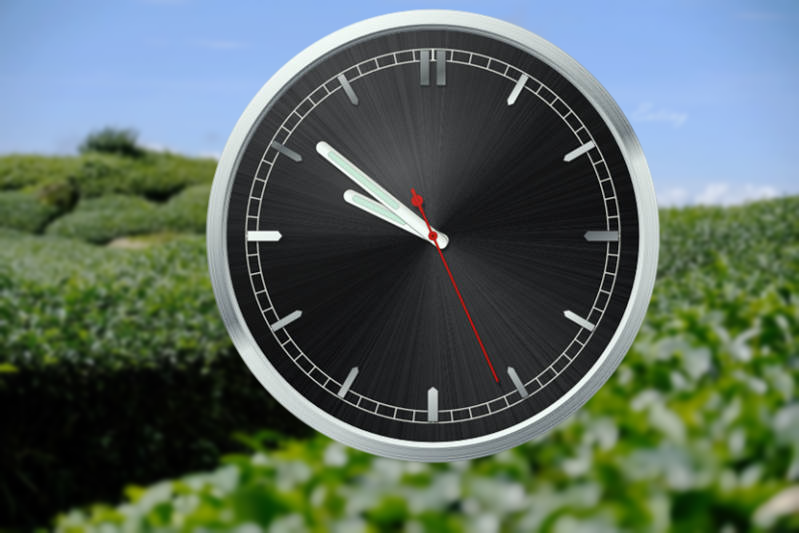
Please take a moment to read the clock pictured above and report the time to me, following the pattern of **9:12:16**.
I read **9:51:26**
